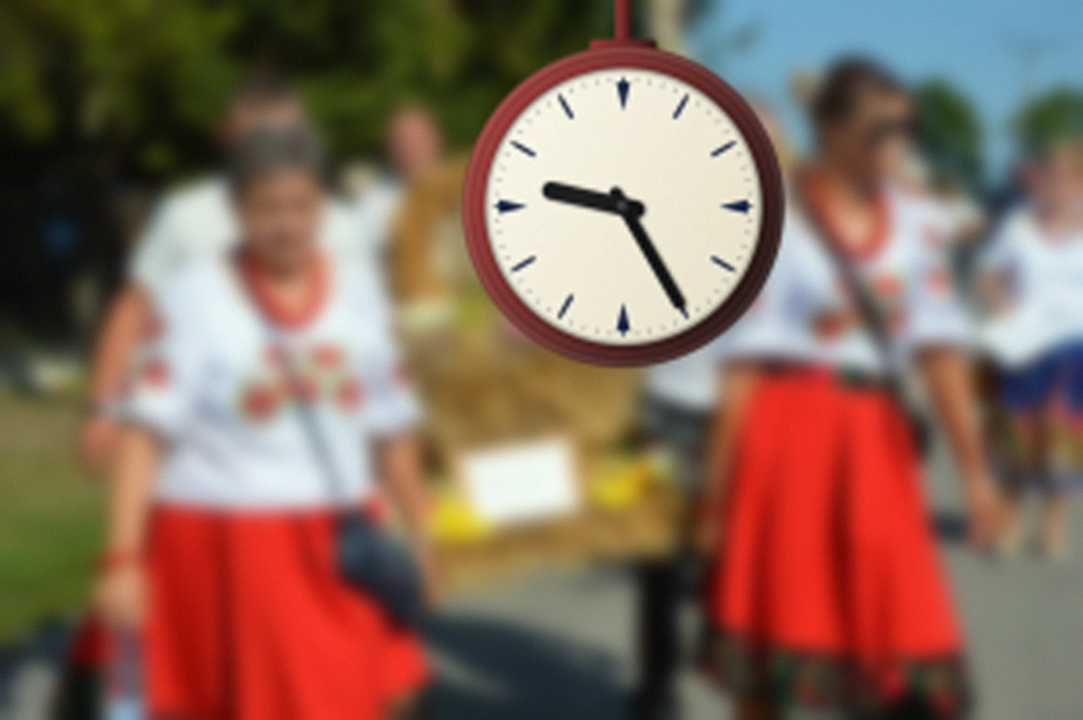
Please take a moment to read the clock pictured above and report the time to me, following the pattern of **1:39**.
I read **9:25**
